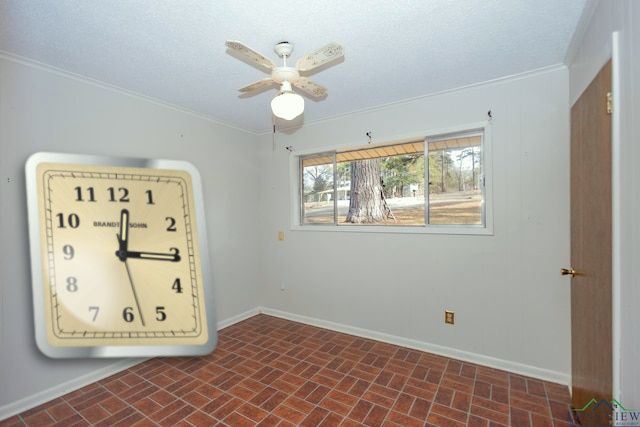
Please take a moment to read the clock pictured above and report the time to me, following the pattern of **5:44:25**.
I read **12:15:28**
